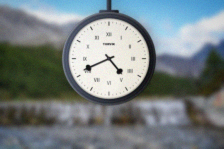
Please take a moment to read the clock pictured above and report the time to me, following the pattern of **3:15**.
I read **4:41**
